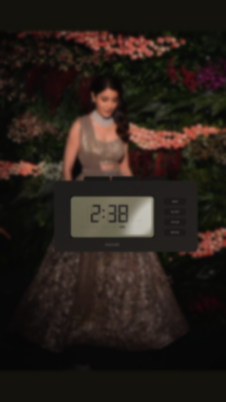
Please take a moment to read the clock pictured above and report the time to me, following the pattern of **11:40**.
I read **2:38**
